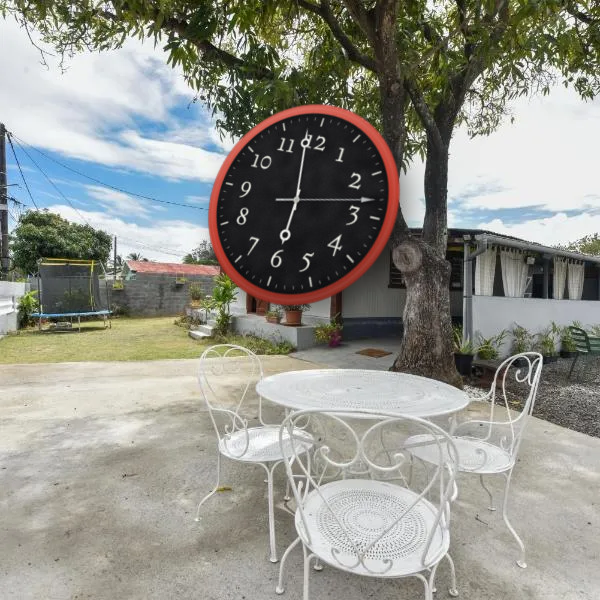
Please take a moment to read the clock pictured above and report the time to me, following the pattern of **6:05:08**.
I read **5:58:13**
